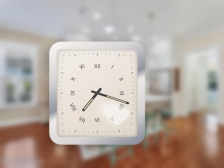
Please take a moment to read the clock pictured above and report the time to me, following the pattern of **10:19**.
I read **7:18**
